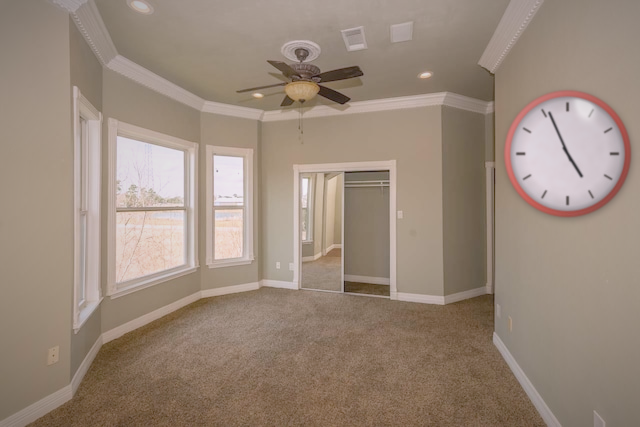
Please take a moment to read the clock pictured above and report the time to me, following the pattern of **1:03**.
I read **4:56**
